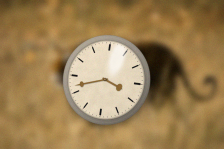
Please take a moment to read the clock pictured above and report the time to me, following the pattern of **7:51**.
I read **3:42**
